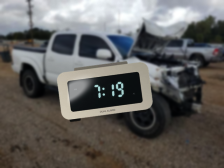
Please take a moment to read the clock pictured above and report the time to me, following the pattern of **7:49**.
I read **7:19**
